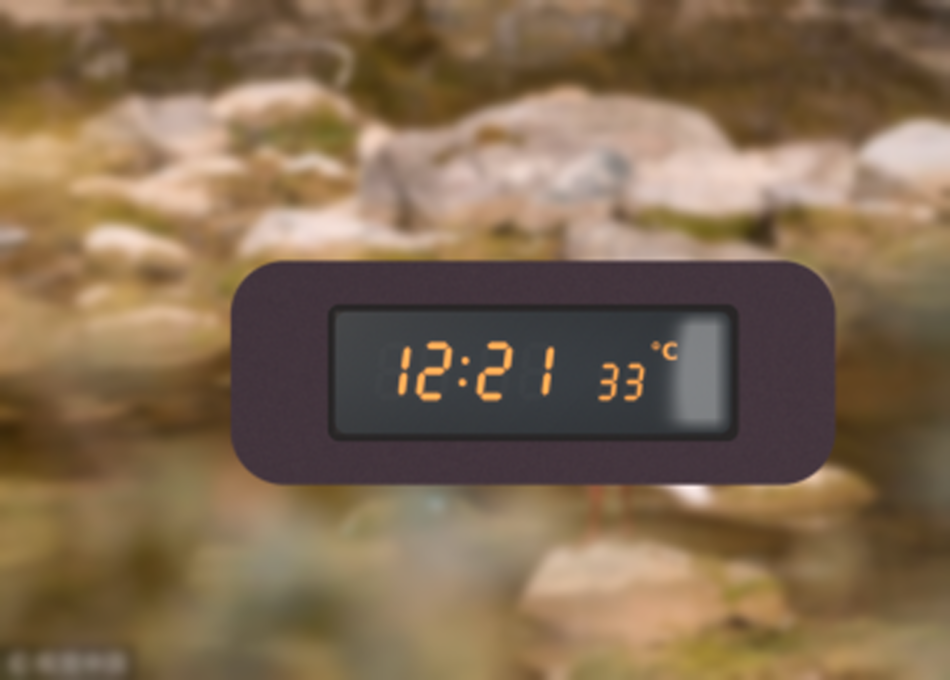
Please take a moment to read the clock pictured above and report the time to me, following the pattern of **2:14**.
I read **12:21**
